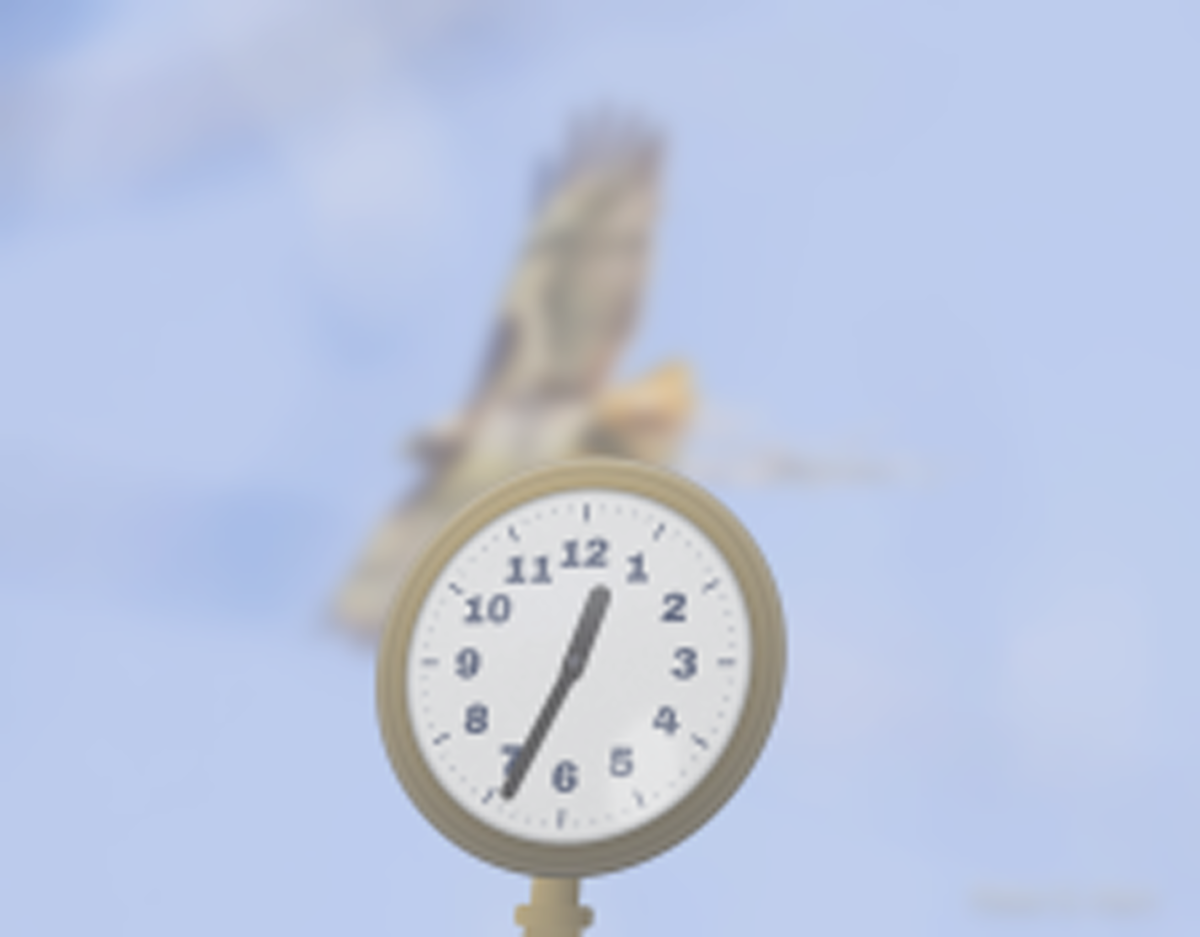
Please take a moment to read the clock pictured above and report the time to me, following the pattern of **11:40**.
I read **12:34**
